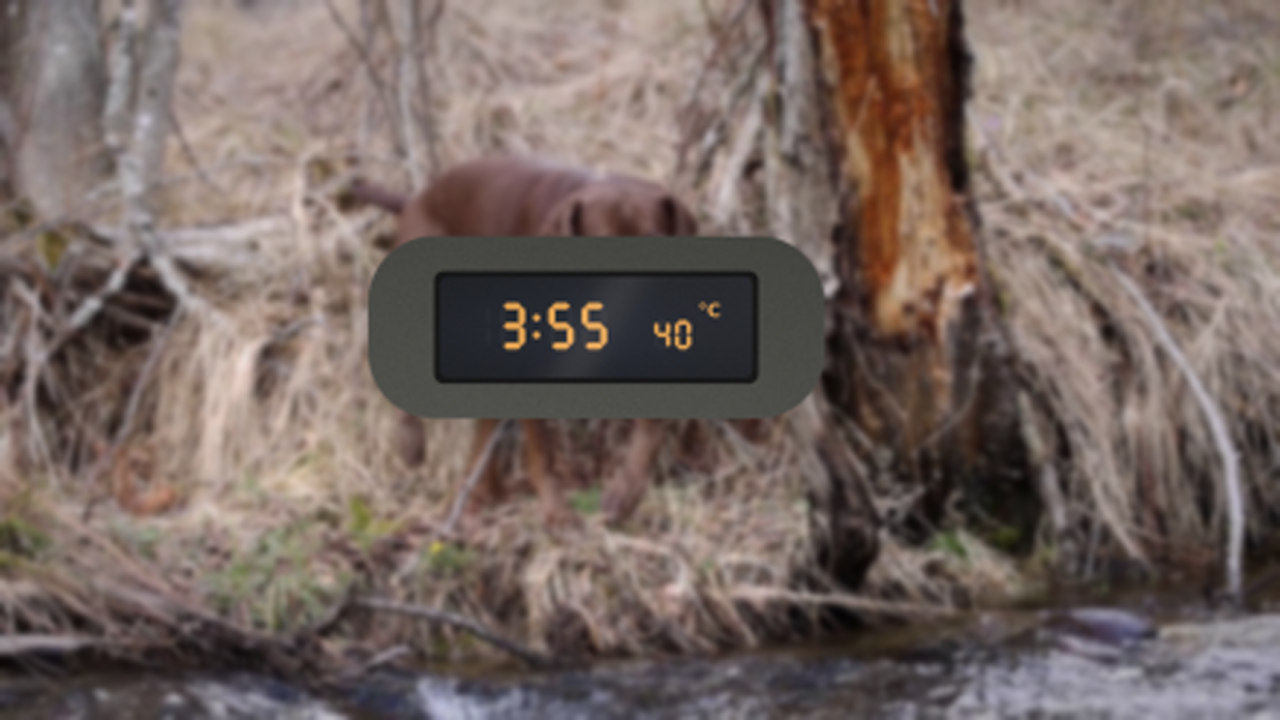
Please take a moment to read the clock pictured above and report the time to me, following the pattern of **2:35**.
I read **3:55**
